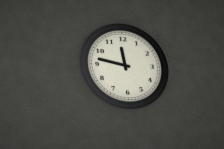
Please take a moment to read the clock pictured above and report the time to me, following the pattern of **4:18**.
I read **11:47**
